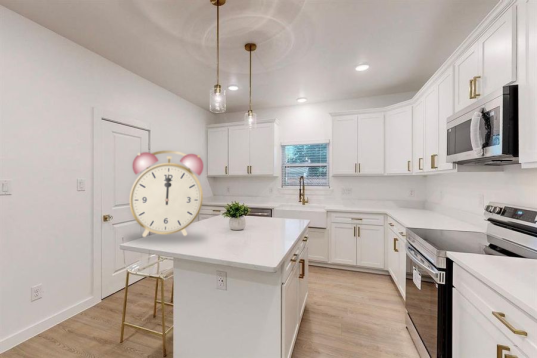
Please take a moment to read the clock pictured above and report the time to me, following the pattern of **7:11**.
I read **12:00**
